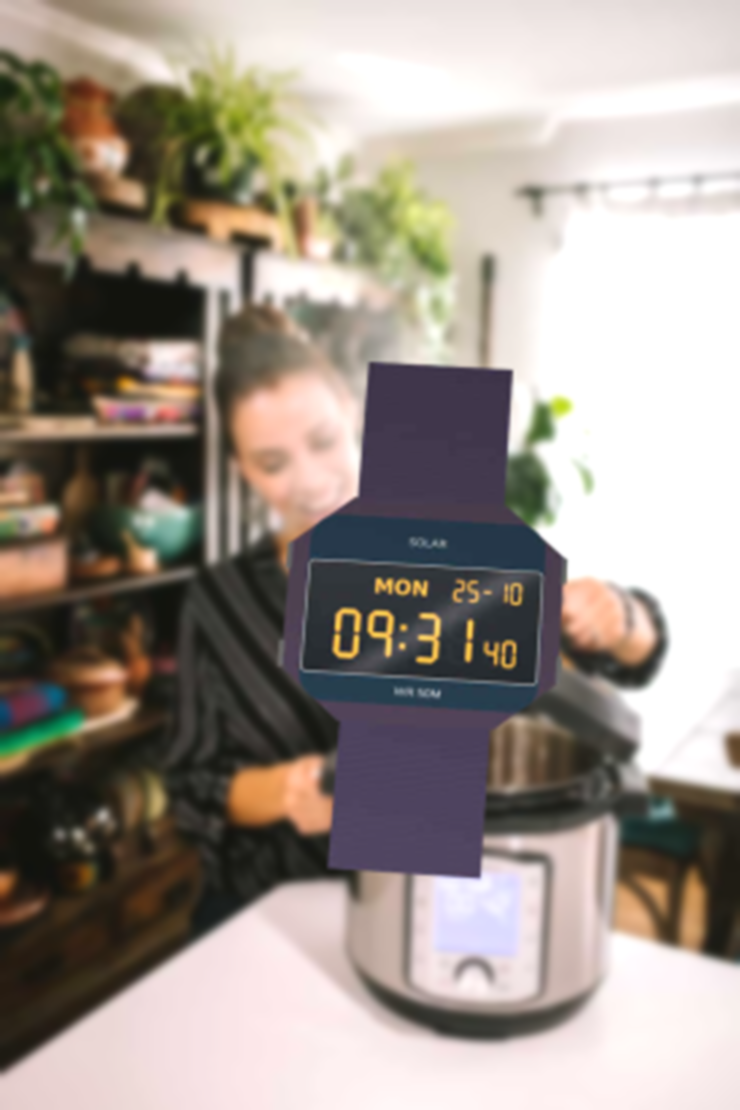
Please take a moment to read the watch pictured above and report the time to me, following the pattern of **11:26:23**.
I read **9:31:40**
